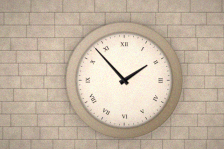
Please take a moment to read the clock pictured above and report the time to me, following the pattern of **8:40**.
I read **1:53**
